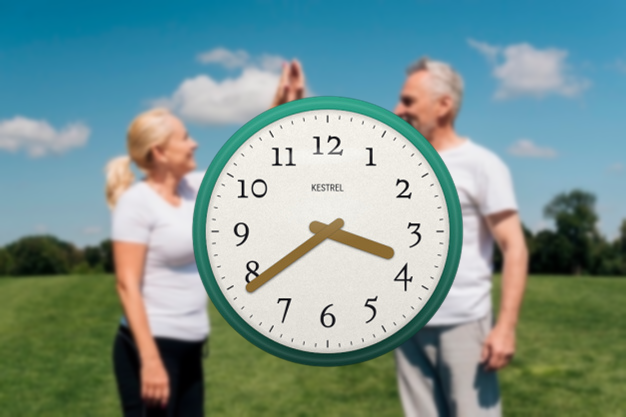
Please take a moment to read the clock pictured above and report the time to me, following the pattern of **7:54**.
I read **3:39**
